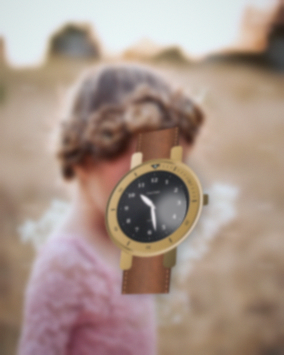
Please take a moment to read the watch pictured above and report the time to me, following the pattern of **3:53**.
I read **10:28**
